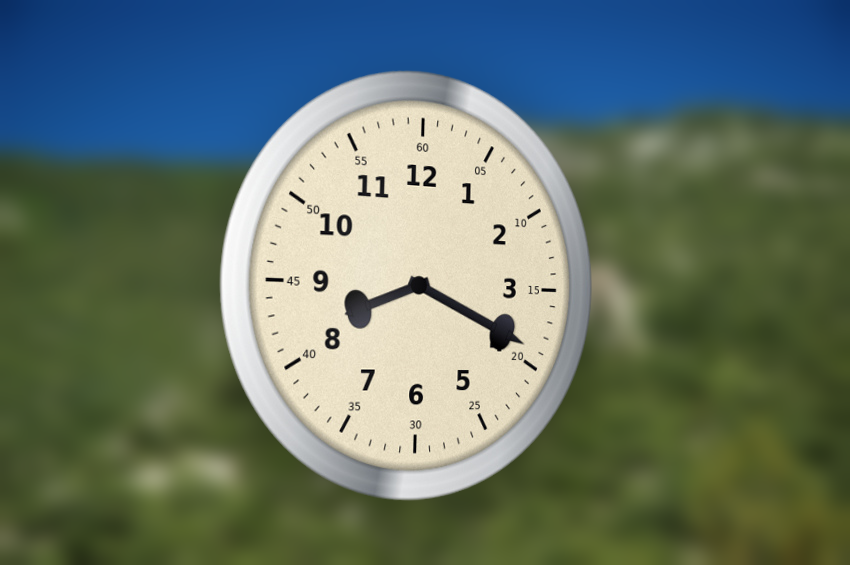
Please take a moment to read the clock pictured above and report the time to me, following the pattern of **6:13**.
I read **8:19**
